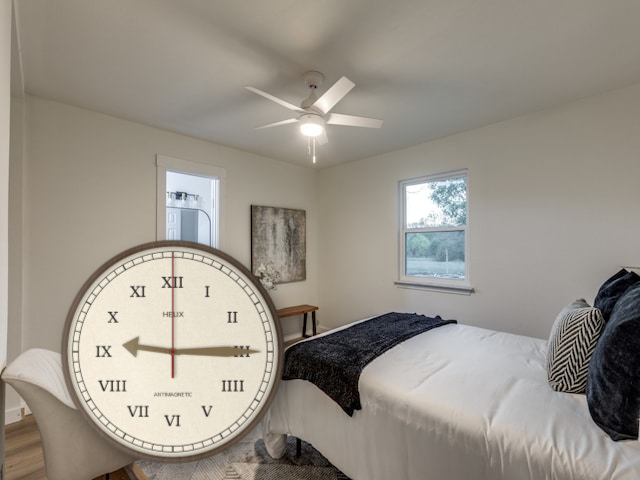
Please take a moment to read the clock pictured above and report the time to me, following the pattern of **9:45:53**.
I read **9:15:00**
